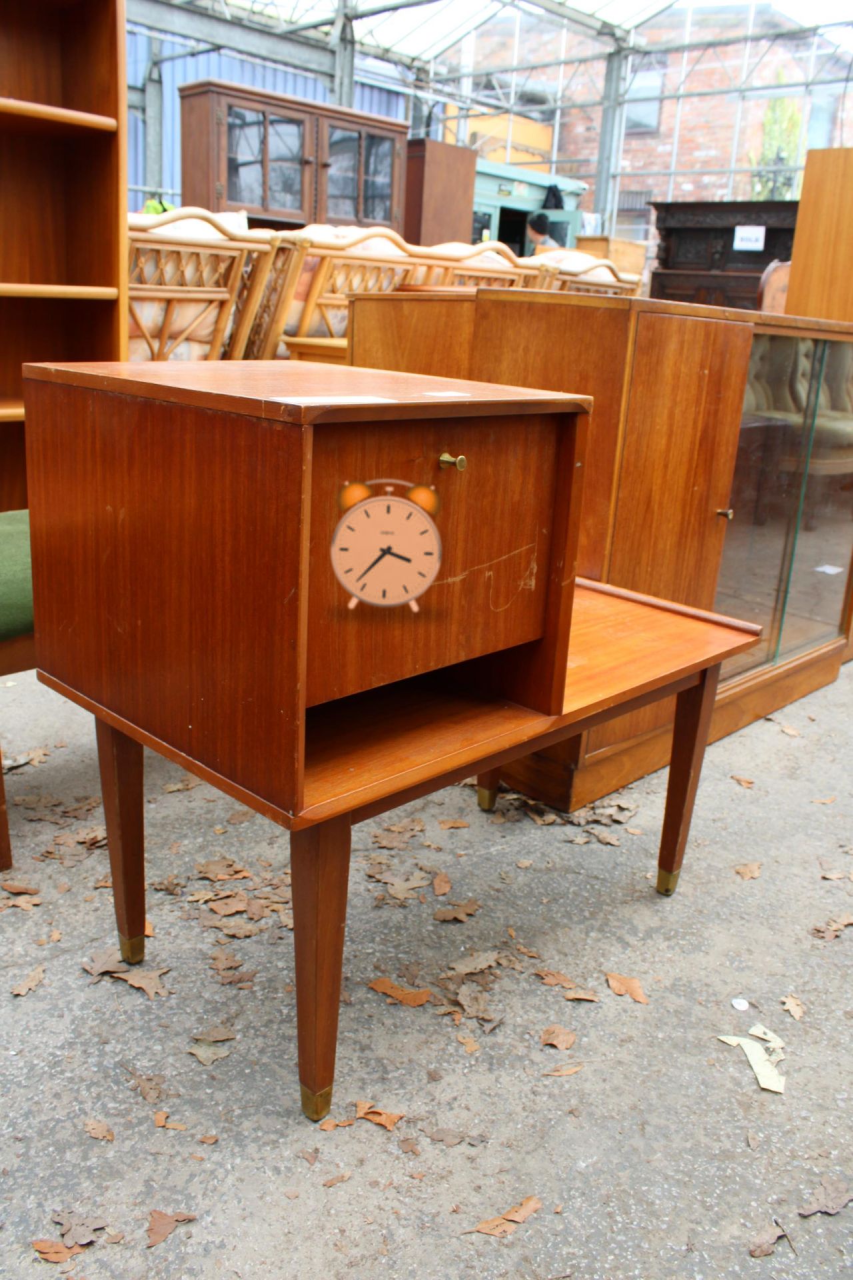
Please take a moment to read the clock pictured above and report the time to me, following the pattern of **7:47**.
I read **3:37**
